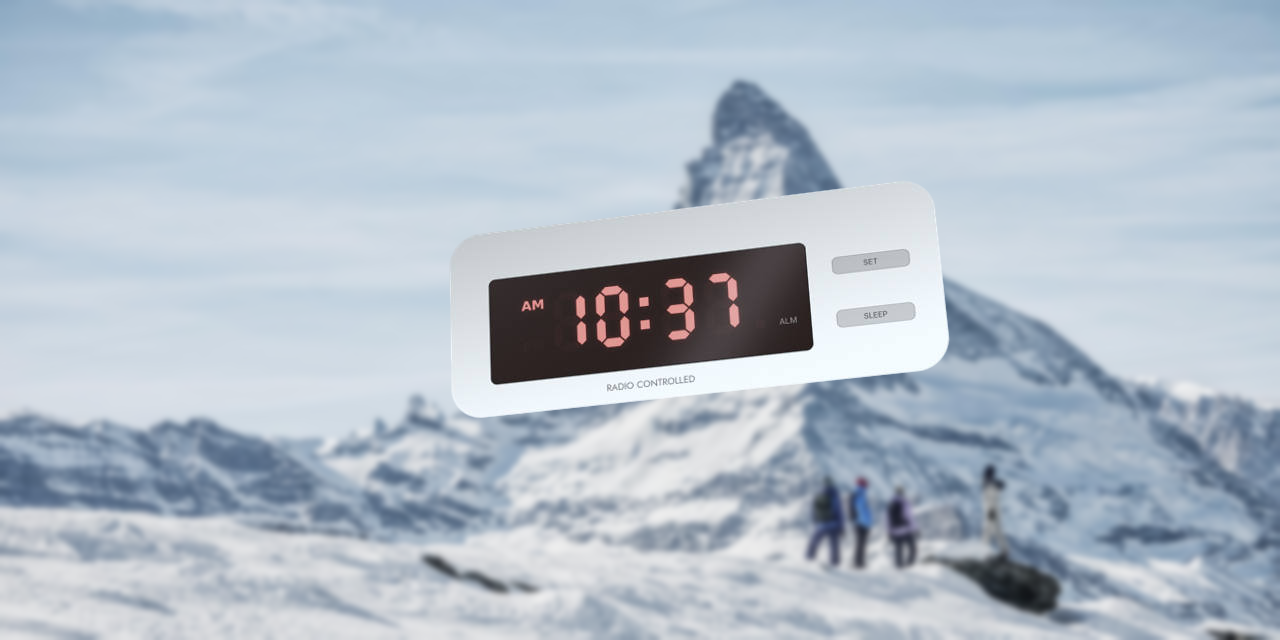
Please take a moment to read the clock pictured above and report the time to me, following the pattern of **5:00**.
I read **10:37**
